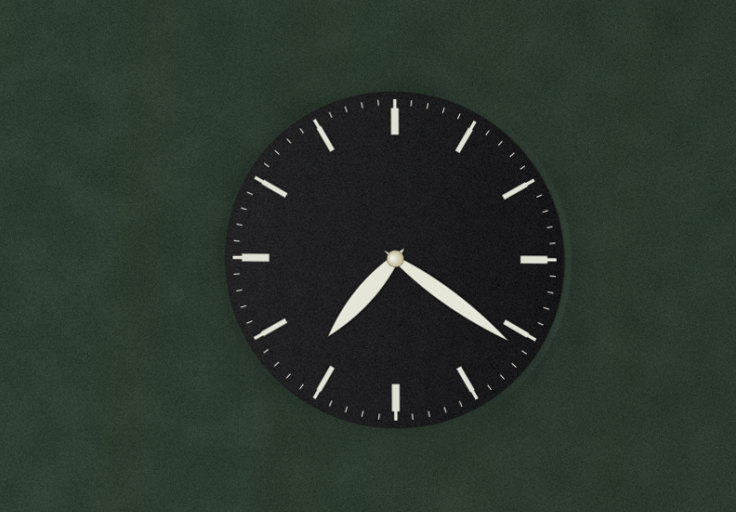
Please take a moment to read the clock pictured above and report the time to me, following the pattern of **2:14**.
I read **7:21**
